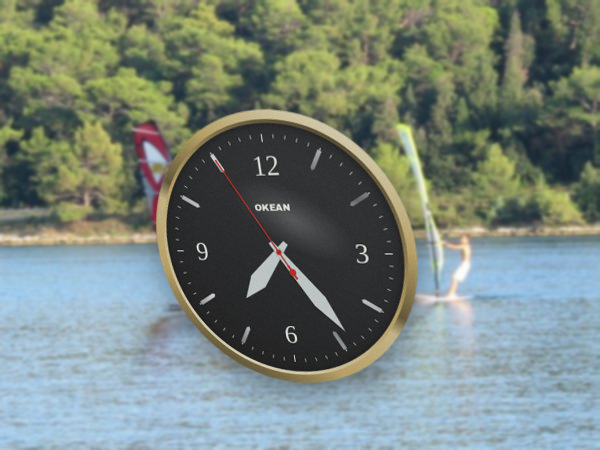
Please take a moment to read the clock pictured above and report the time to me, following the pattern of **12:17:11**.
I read **7:23:55**
